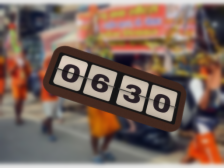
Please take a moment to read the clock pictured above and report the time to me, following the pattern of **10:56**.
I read **6:30**
